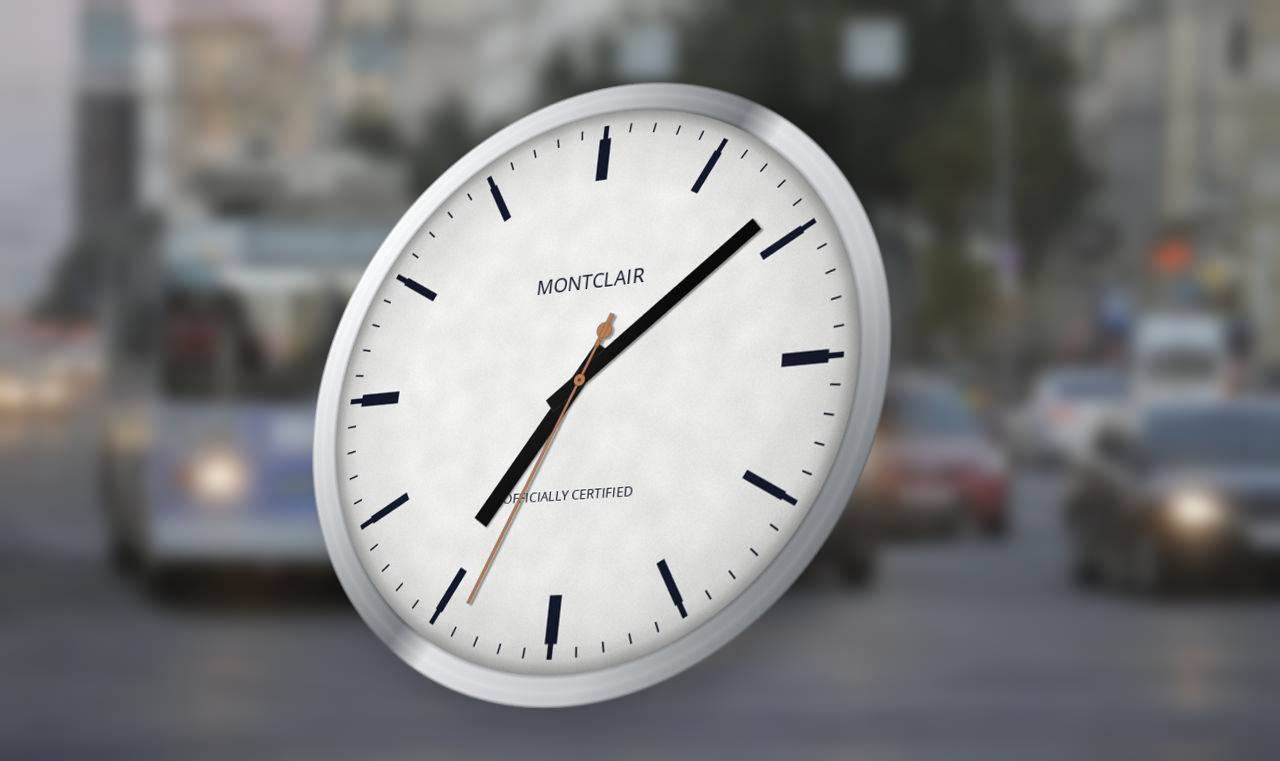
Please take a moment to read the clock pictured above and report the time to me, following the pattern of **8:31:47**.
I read **7:08:34**
